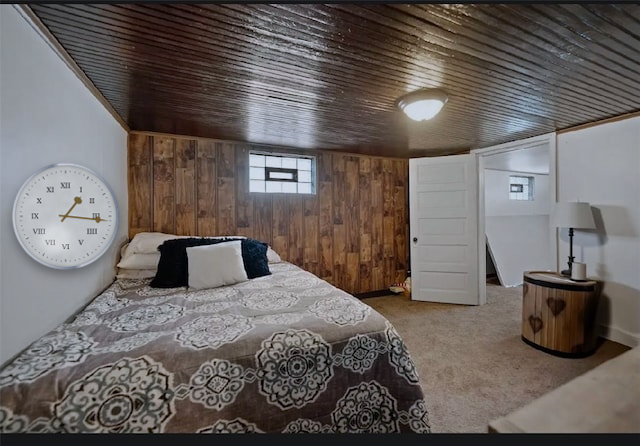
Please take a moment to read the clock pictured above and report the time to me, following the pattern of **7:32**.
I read **1:16**
